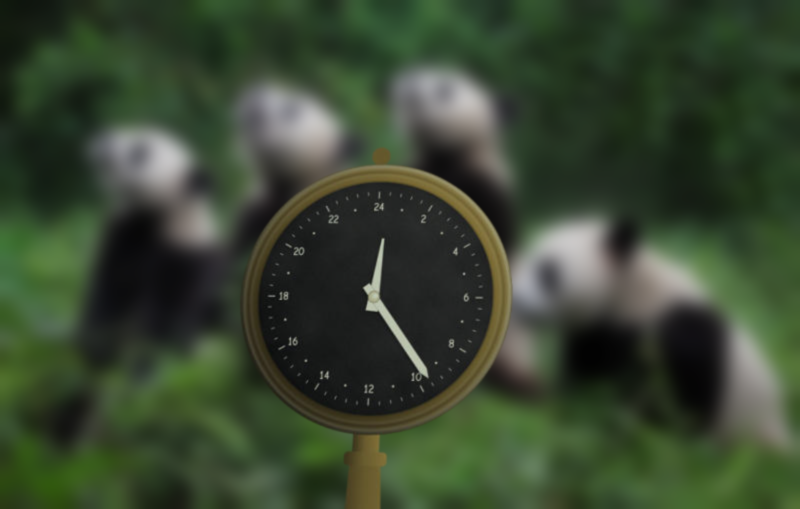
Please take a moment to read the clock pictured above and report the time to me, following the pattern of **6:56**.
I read **0:24**
